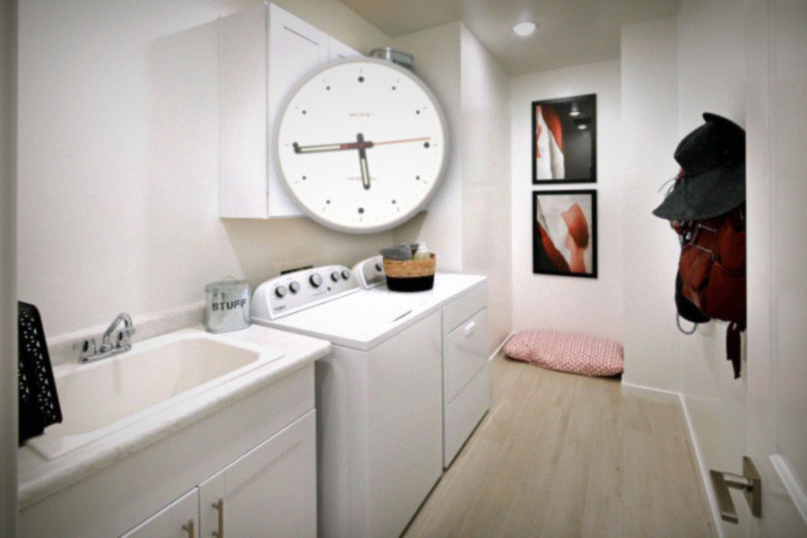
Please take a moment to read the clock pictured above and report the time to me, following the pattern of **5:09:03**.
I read **5:44:14**
